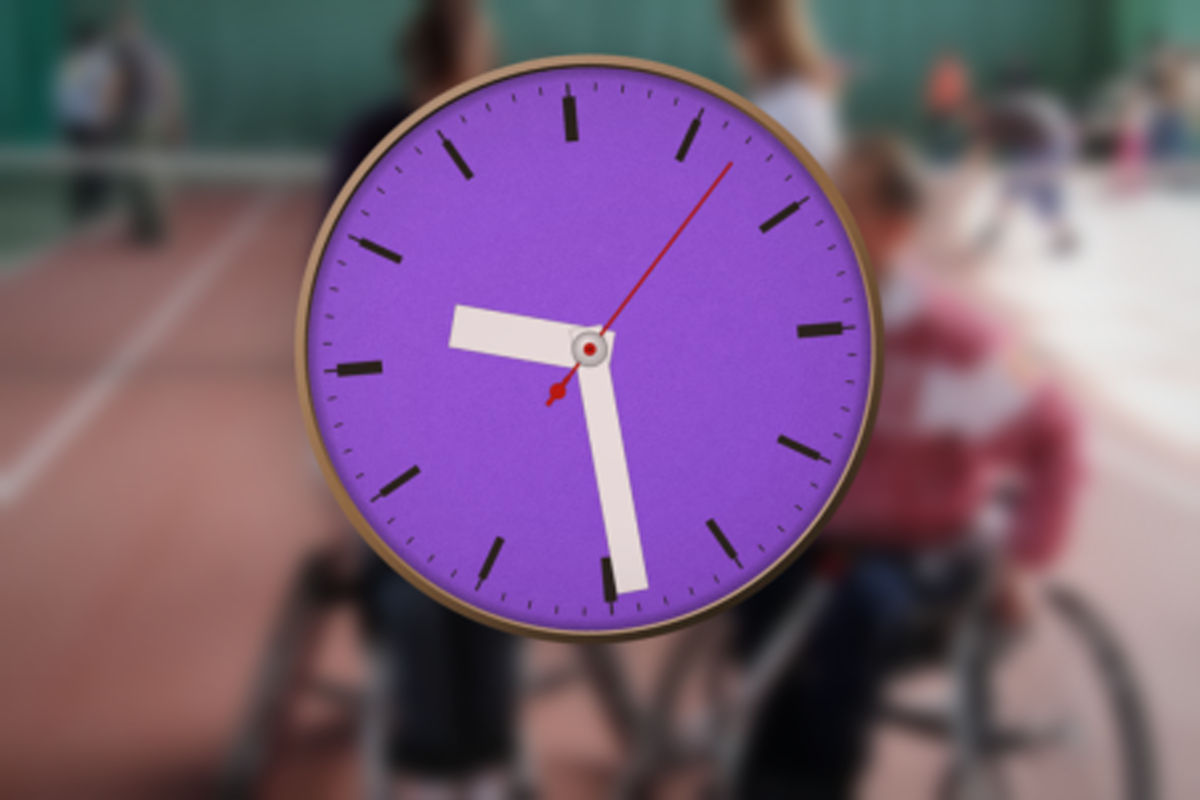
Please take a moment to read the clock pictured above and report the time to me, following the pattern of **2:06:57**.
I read **9:29:07**
